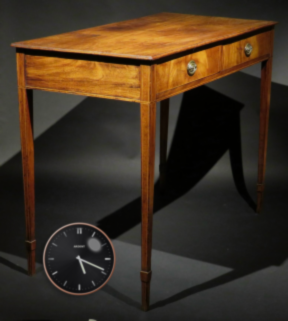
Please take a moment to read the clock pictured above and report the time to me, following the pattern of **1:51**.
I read **5:19**
